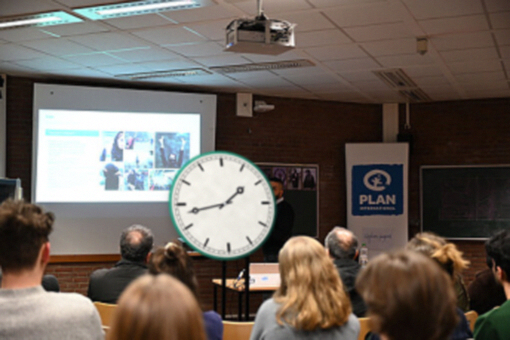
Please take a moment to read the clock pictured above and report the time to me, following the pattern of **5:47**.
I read **1:43**
